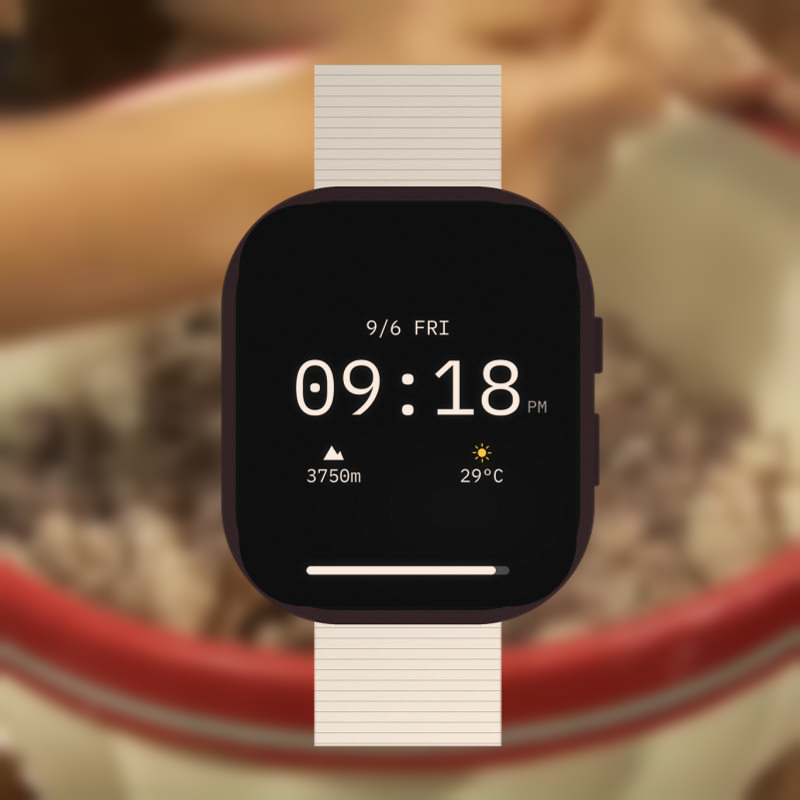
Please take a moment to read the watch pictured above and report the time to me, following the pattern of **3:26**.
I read **9:18**
